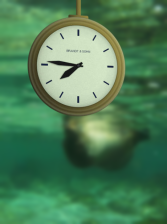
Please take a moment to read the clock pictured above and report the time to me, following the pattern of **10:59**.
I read **7:46**
